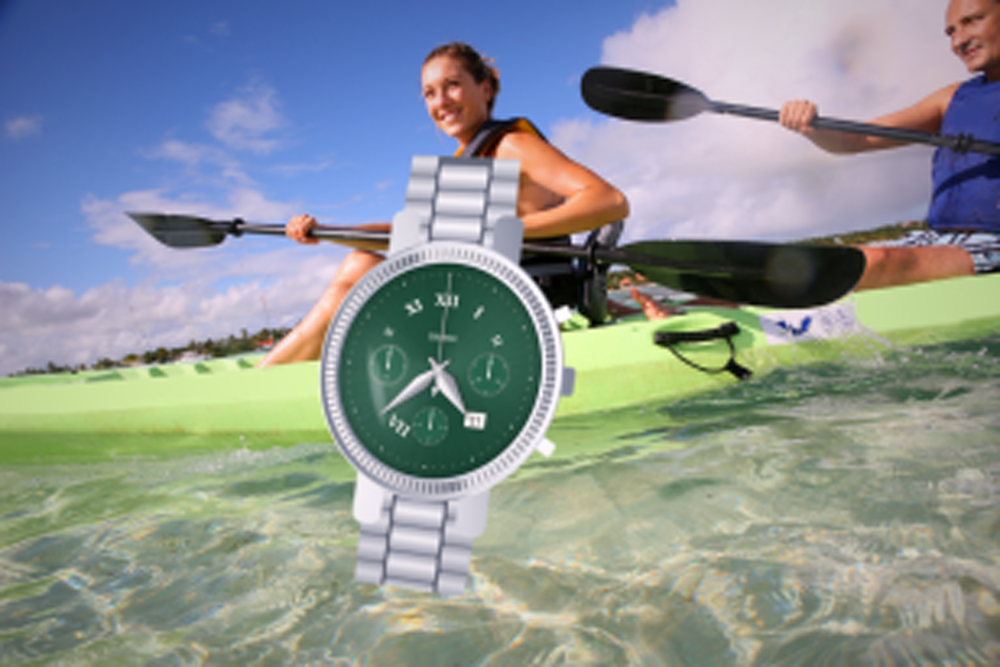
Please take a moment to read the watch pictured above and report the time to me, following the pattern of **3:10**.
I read **4:38**
